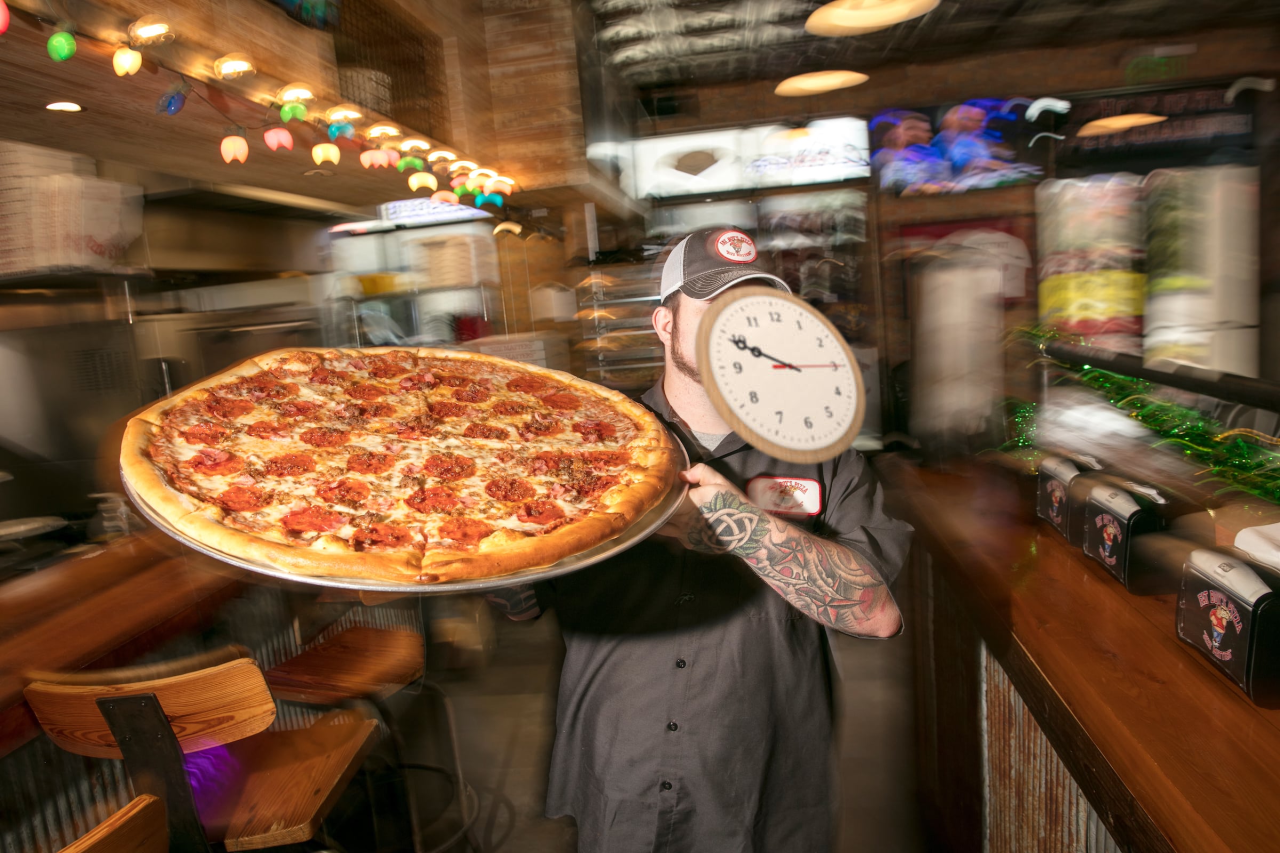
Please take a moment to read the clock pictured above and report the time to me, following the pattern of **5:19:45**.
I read **9:49:15**
